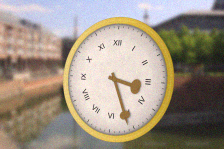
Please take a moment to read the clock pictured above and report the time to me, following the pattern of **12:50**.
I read **3:26**
